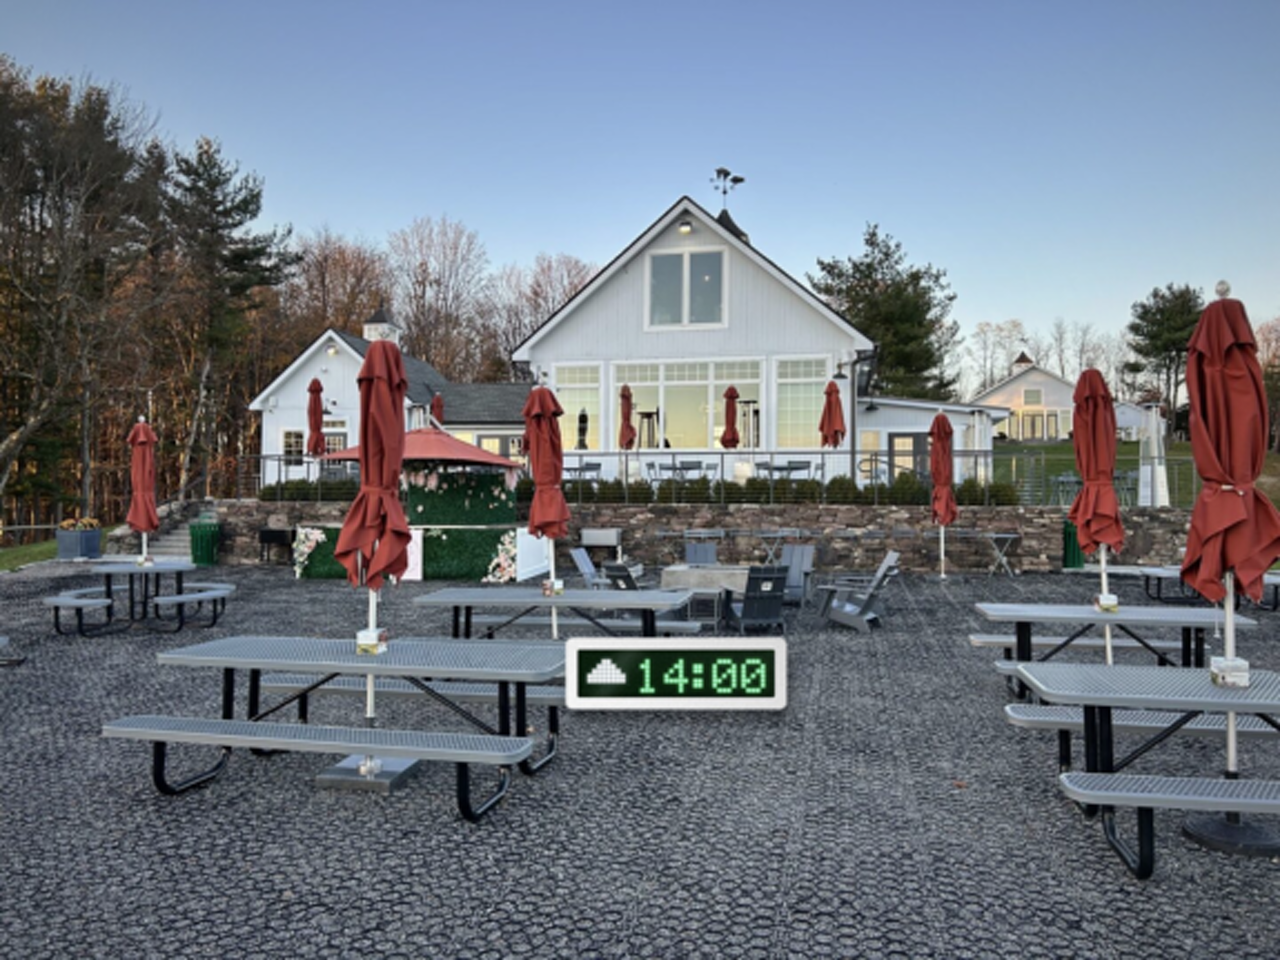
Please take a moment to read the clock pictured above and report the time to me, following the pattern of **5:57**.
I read **14:00**
